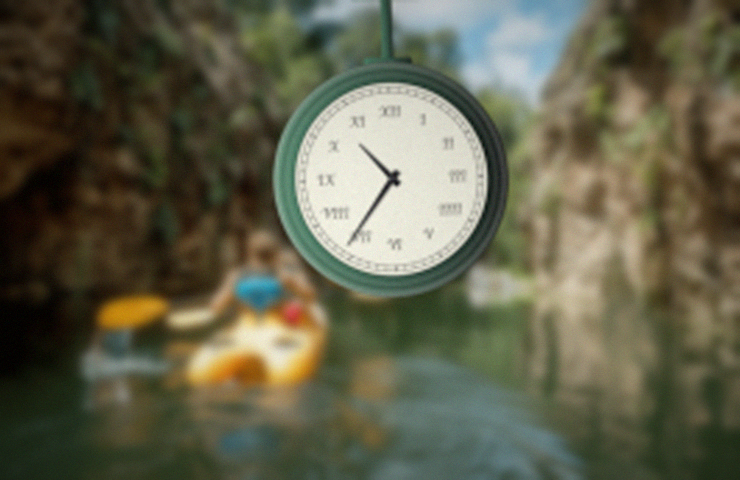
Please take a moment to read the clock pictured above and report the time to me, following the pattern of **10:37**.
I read **10:36**
